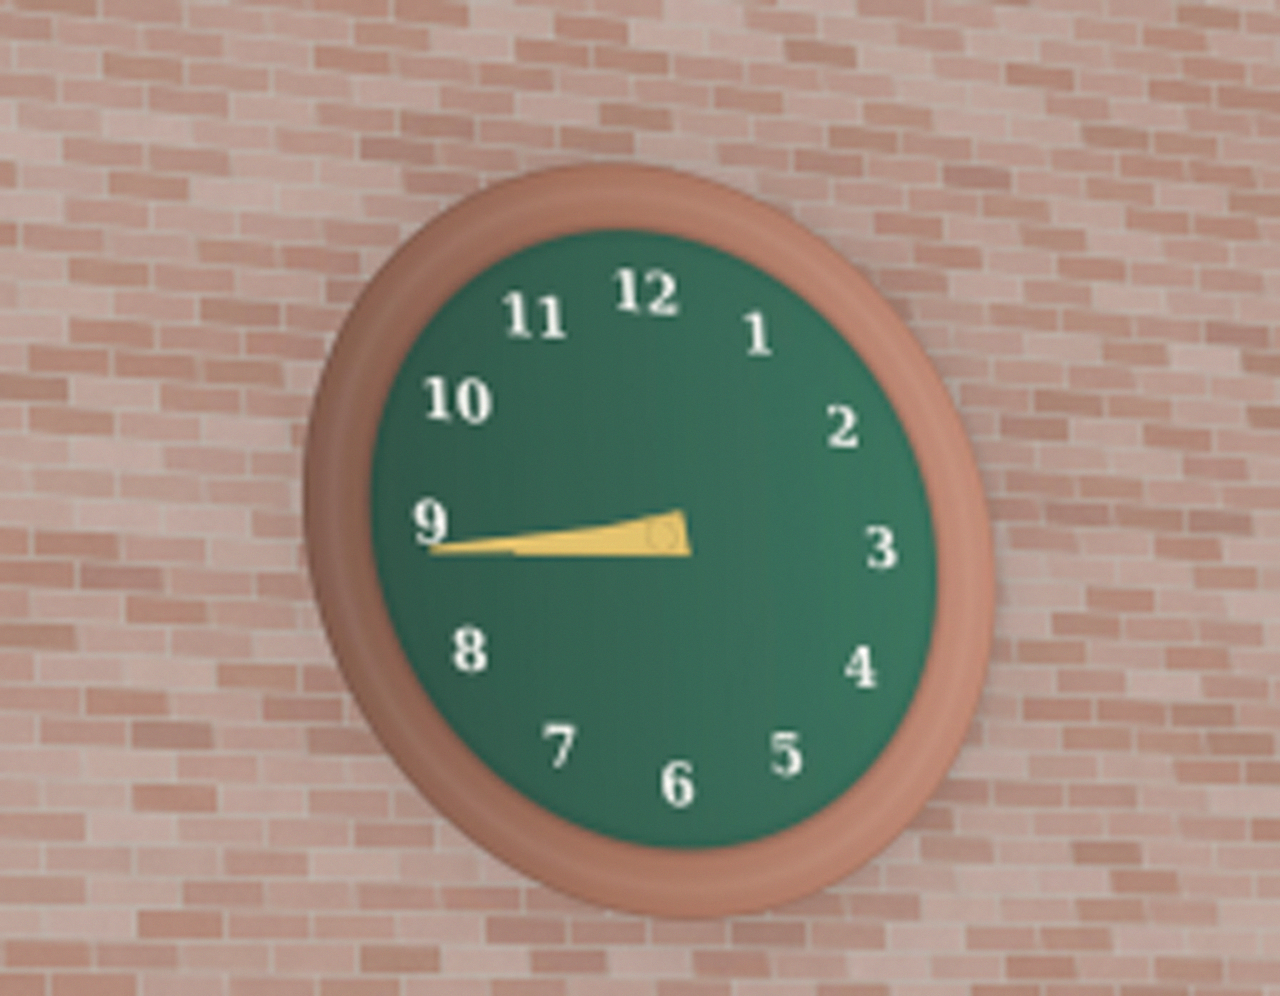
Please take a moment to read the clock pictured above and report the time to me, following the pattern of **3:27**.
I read **8:44**
